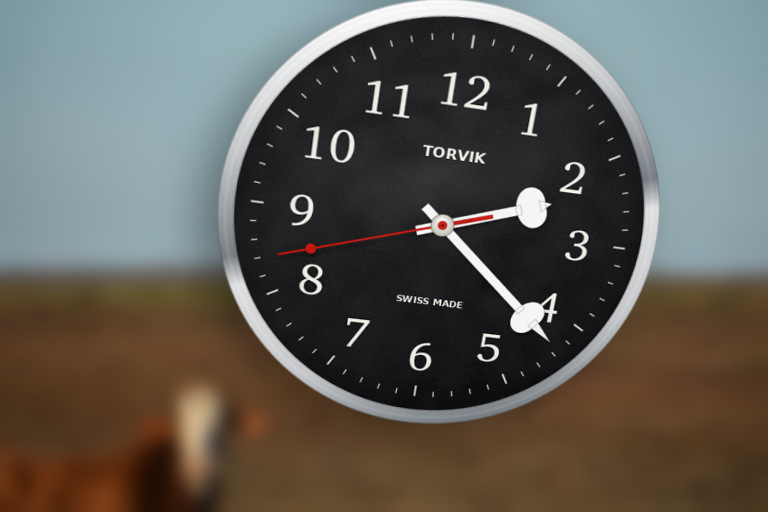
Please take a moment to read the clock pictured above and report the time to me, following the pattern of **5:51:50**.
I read **2:21:42**
